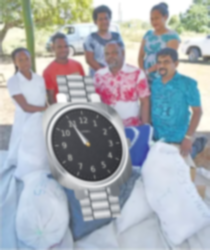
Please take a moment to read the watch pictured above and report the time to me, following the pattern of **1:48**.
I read **10:55**
